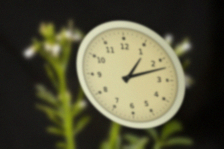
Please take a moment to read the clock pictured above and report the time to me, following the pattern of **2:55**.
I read **1:12**
